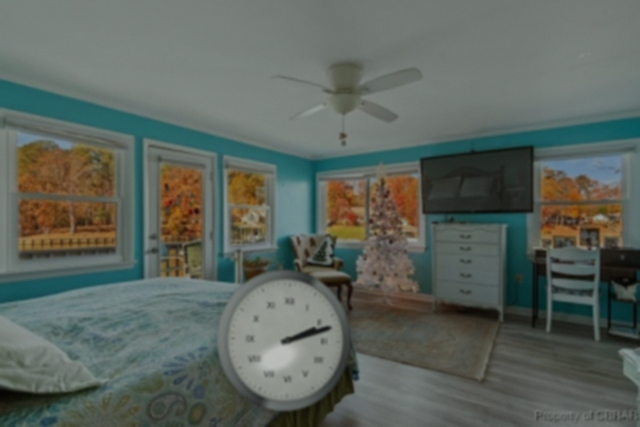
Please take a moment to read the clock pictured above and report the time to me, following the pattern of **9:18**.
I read **2:12**
